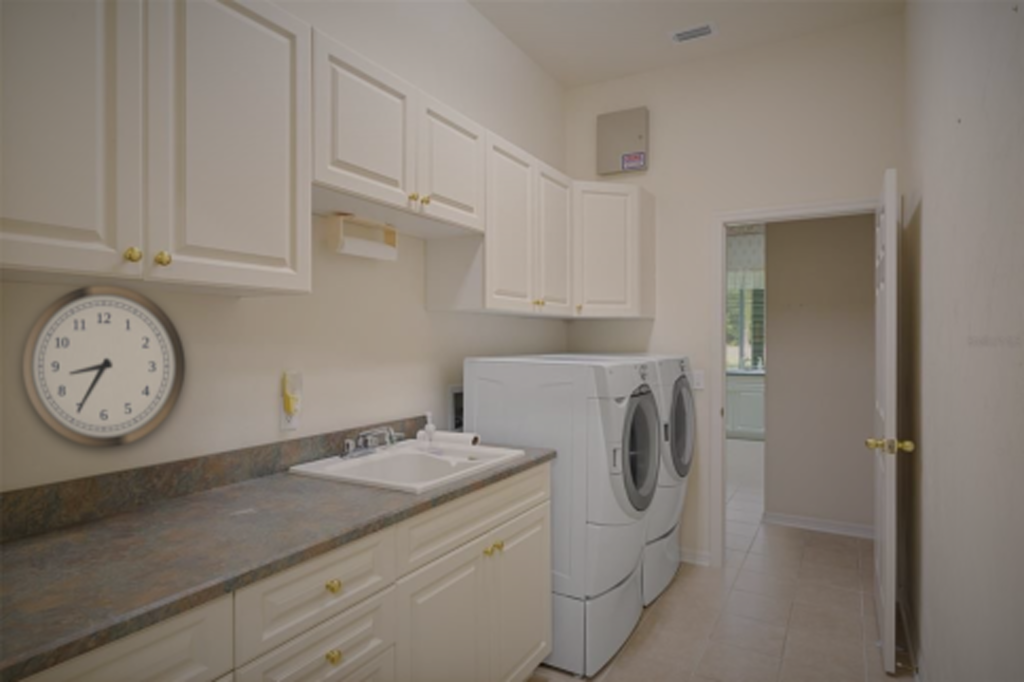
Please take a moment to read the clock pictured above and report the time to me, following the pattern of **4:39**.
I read **8:35**
